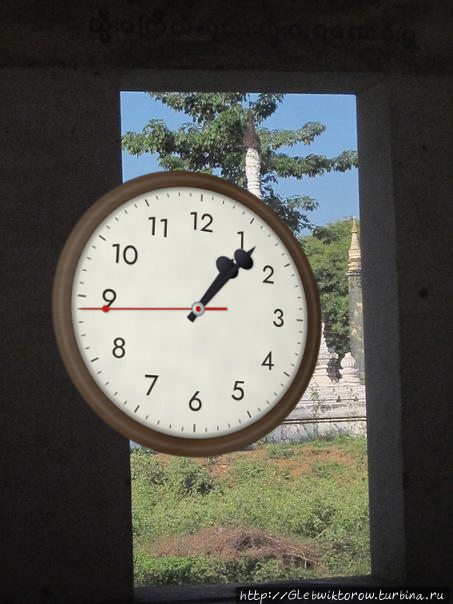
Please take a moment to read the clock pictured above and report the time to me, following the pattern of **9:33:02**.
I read **1:06:44**
